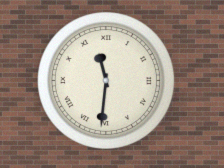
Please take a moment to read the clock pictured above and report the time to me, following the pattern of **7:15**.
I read **11:31**
